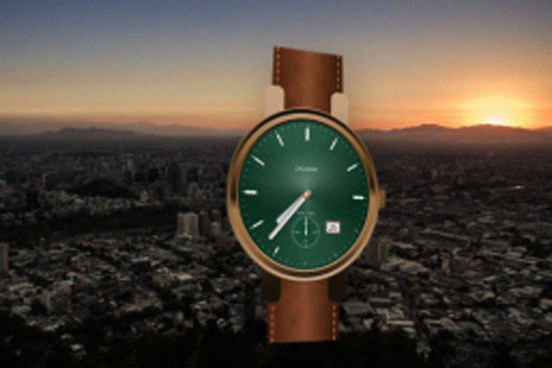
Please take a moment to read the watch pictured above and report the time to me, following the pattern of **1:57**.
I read **7:37**
